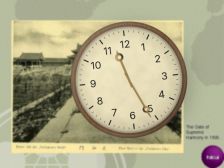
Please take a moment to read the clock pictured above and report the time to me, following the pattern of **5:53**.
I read **11:26**
